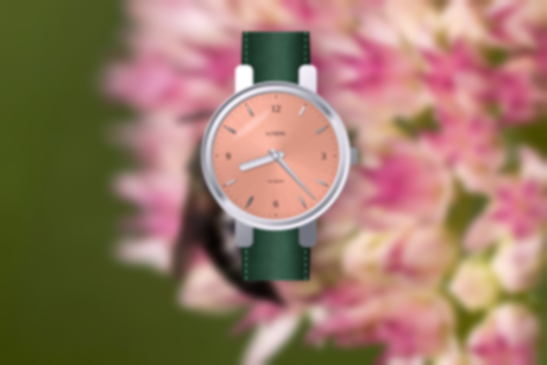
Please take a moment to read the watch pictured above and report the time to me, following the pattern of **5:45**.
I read **8:23**
